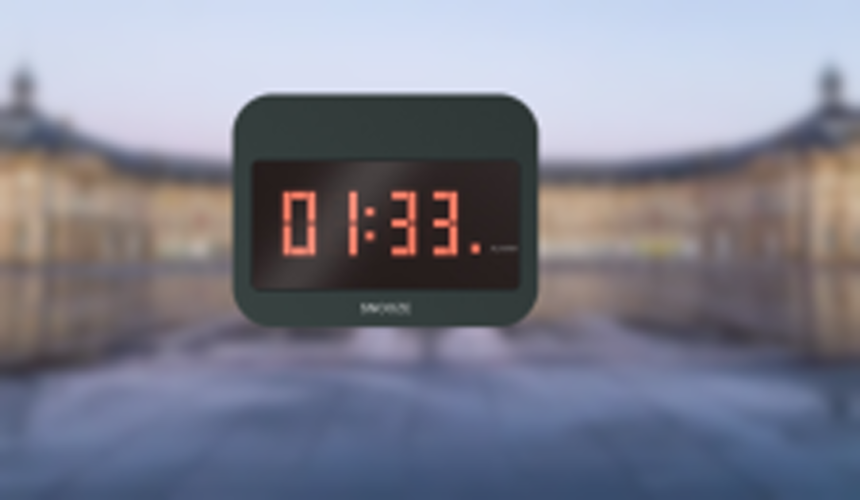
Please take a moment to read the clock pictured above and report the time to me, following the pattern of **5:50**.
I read **1:33**
